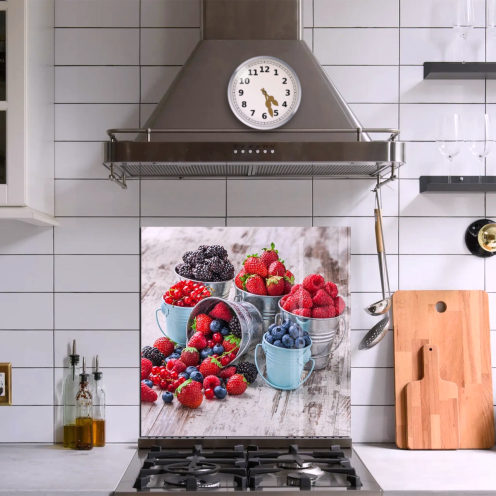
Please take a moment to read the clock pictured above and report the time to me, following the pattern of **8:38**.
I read **4:27**
